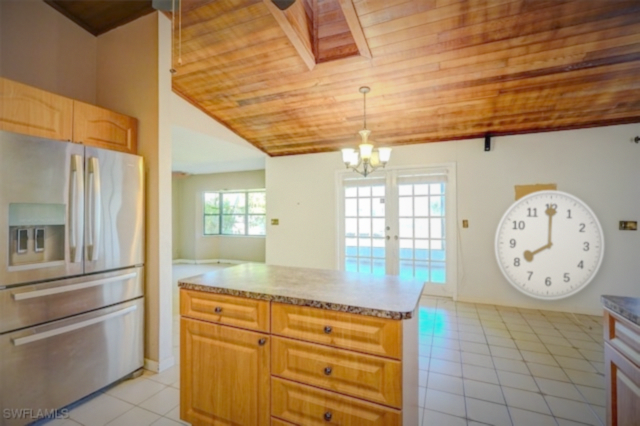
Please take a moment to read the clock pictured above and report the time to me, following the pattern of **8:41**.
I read **8:00**
